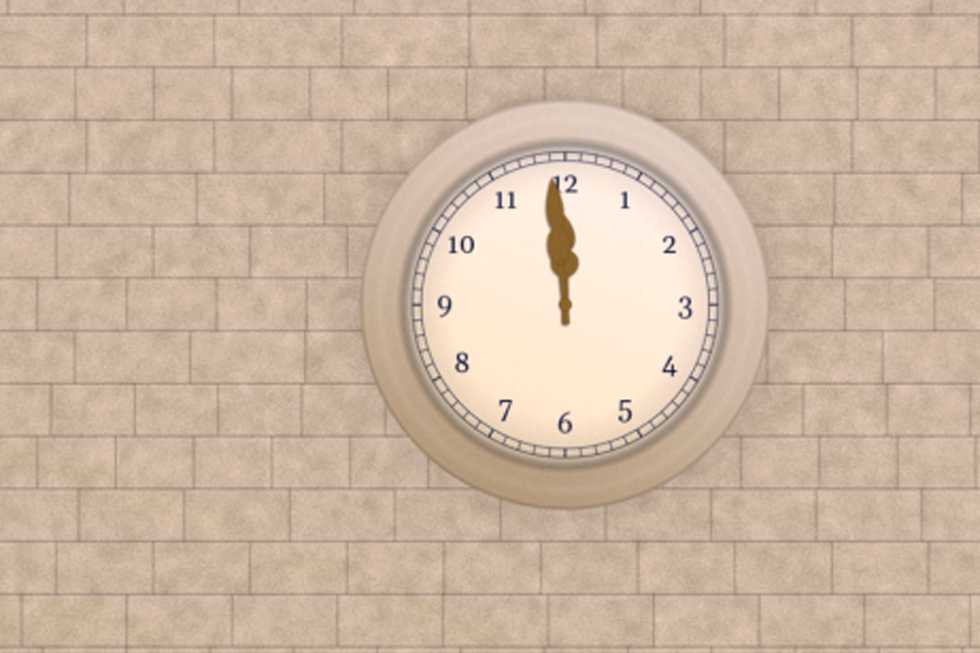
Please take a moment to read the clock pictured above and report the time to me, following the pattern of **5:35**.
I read **11:59**
